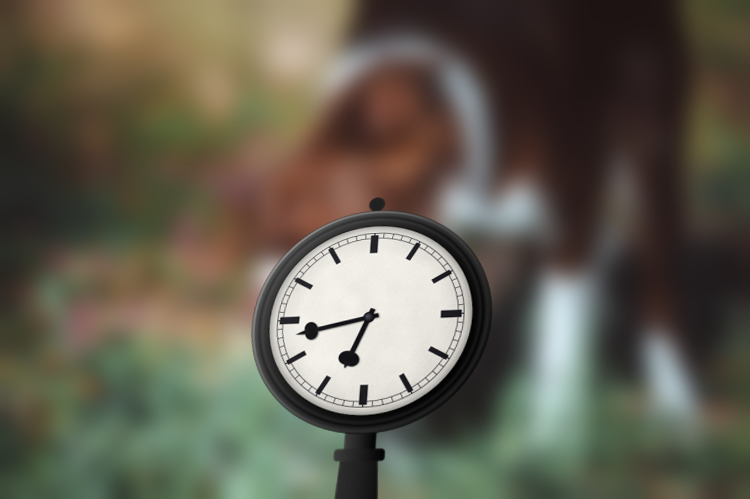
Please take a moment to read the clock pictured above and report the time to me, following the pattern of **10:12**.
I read **6:43**
